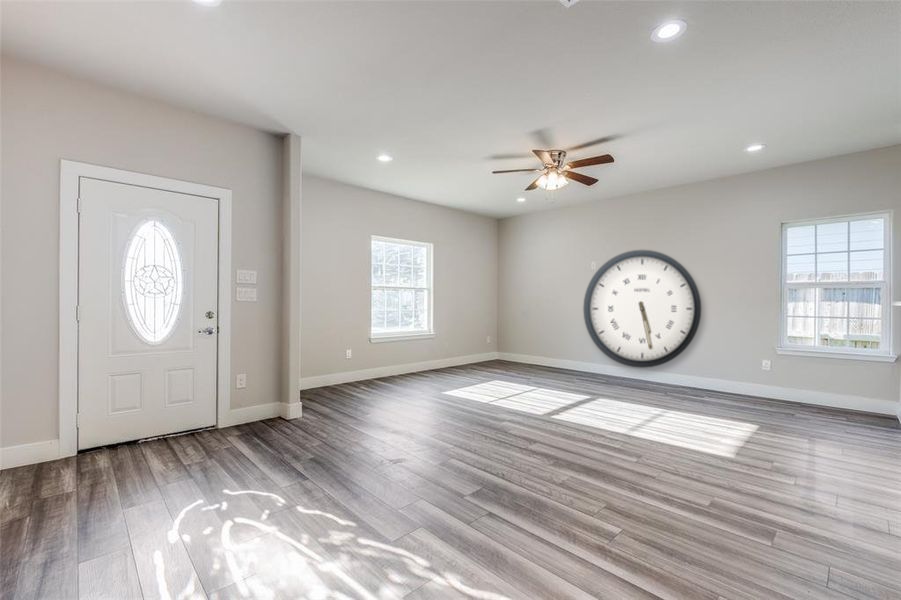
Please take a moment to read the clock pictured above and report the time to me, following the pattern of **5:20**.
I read **5:28**
